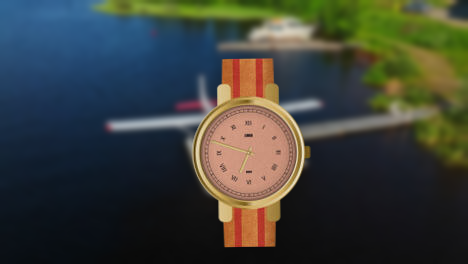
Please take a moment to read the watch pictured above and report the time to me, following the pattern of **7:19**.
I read **6:48**
